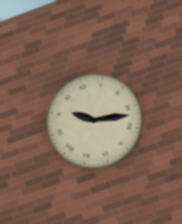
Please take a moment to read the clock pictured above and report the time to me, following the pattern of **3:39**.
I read **10:17**
